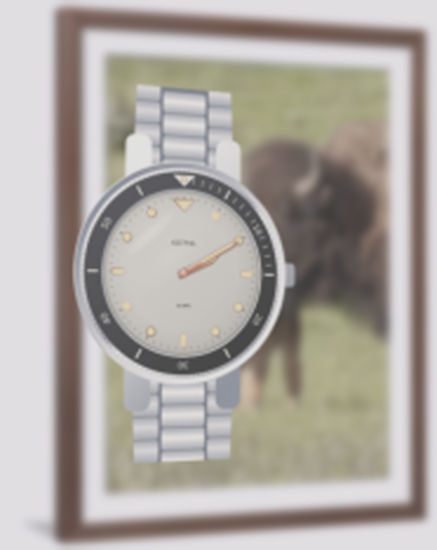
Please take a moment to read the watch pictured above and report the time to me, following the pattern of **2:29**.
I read **2:10**
